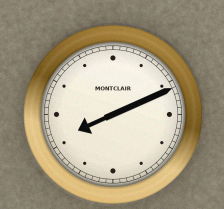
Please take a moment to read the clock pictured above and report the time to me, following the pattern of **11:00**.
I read **8:11**
